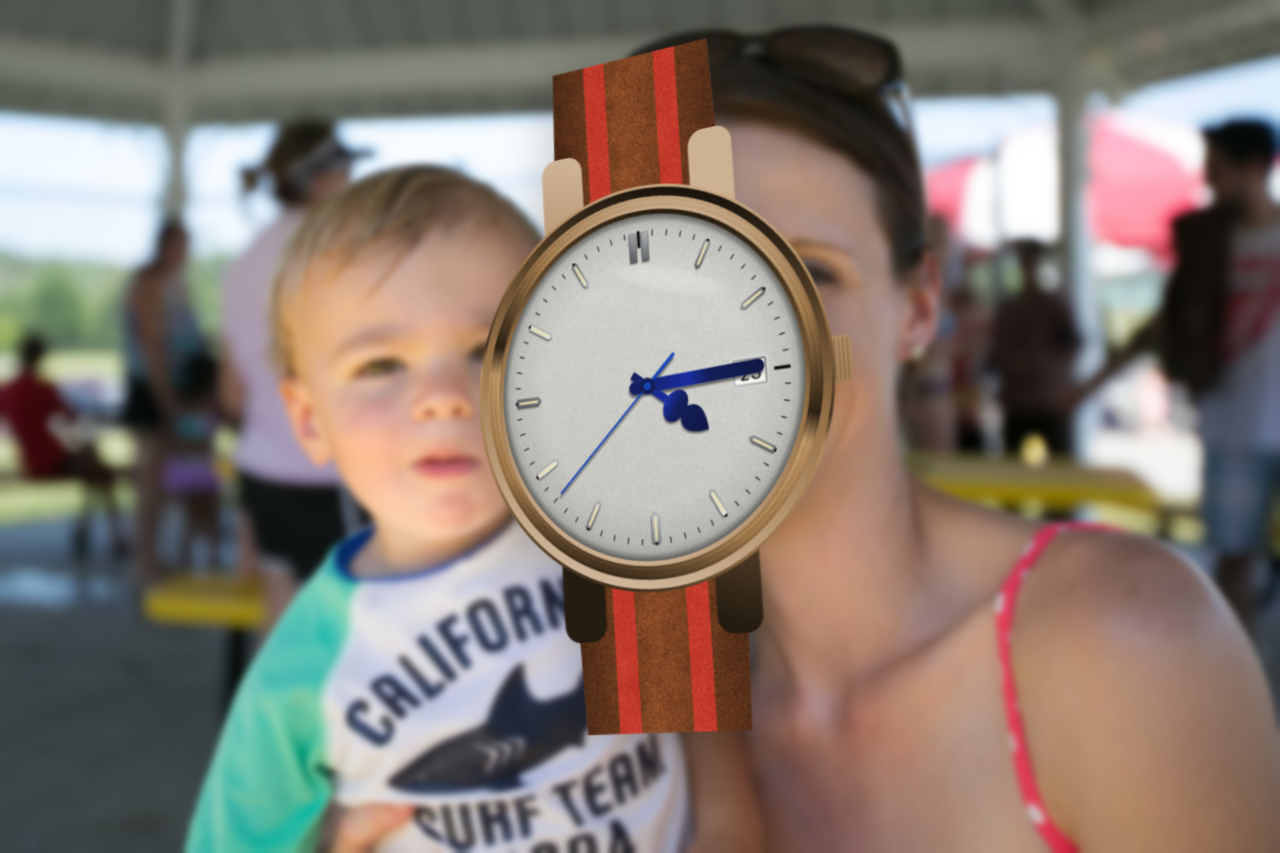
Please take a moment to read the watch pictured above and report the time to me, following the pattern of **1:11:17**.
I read **4:14:38**
